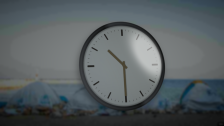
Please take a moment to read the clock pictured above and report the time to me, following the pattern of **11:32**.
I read **10:30**
